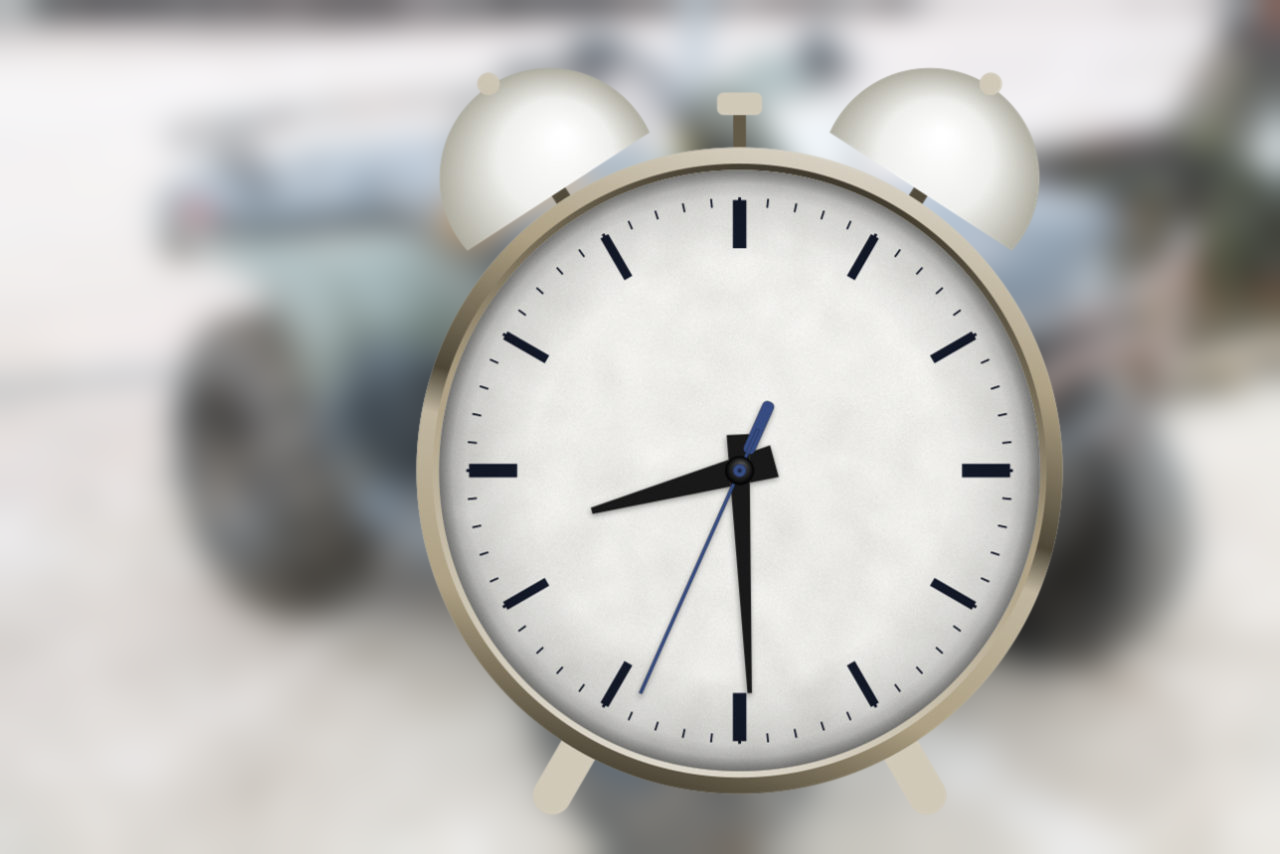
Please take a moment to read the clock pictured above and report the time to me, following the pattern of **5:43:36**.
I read **8:29:34**
